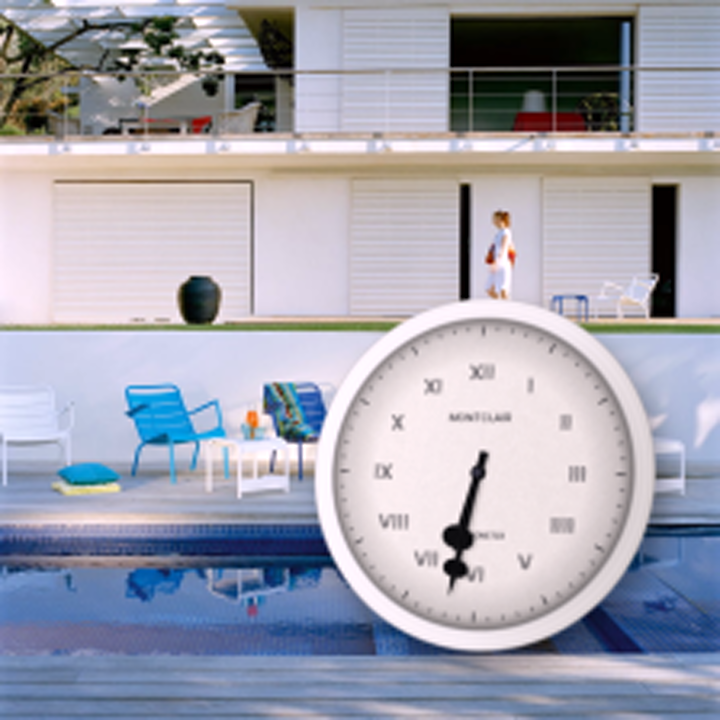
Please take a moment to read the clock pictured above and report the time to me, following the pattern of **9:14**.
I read **6:32**
